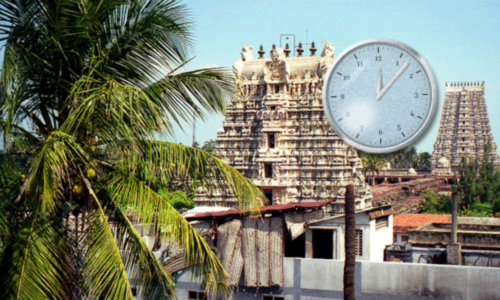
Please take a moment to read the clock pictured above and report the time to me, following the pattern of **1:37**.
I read **12:07**
